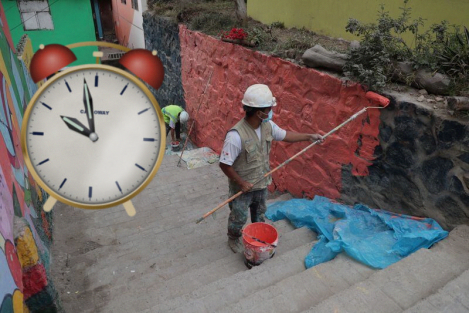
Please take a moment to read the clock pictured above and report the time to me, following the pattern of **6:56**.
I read **9:58**
